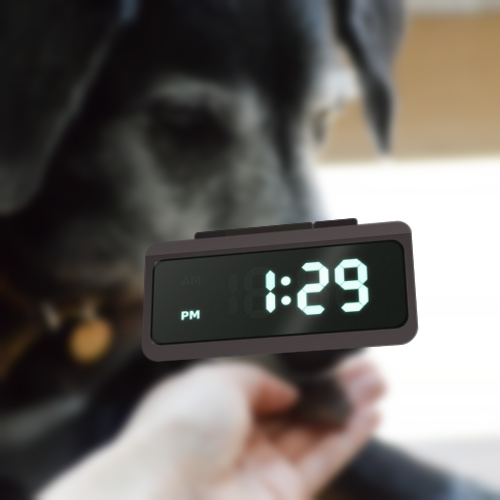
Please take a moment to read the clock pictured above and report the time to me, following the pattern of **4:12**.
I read **1:29**
